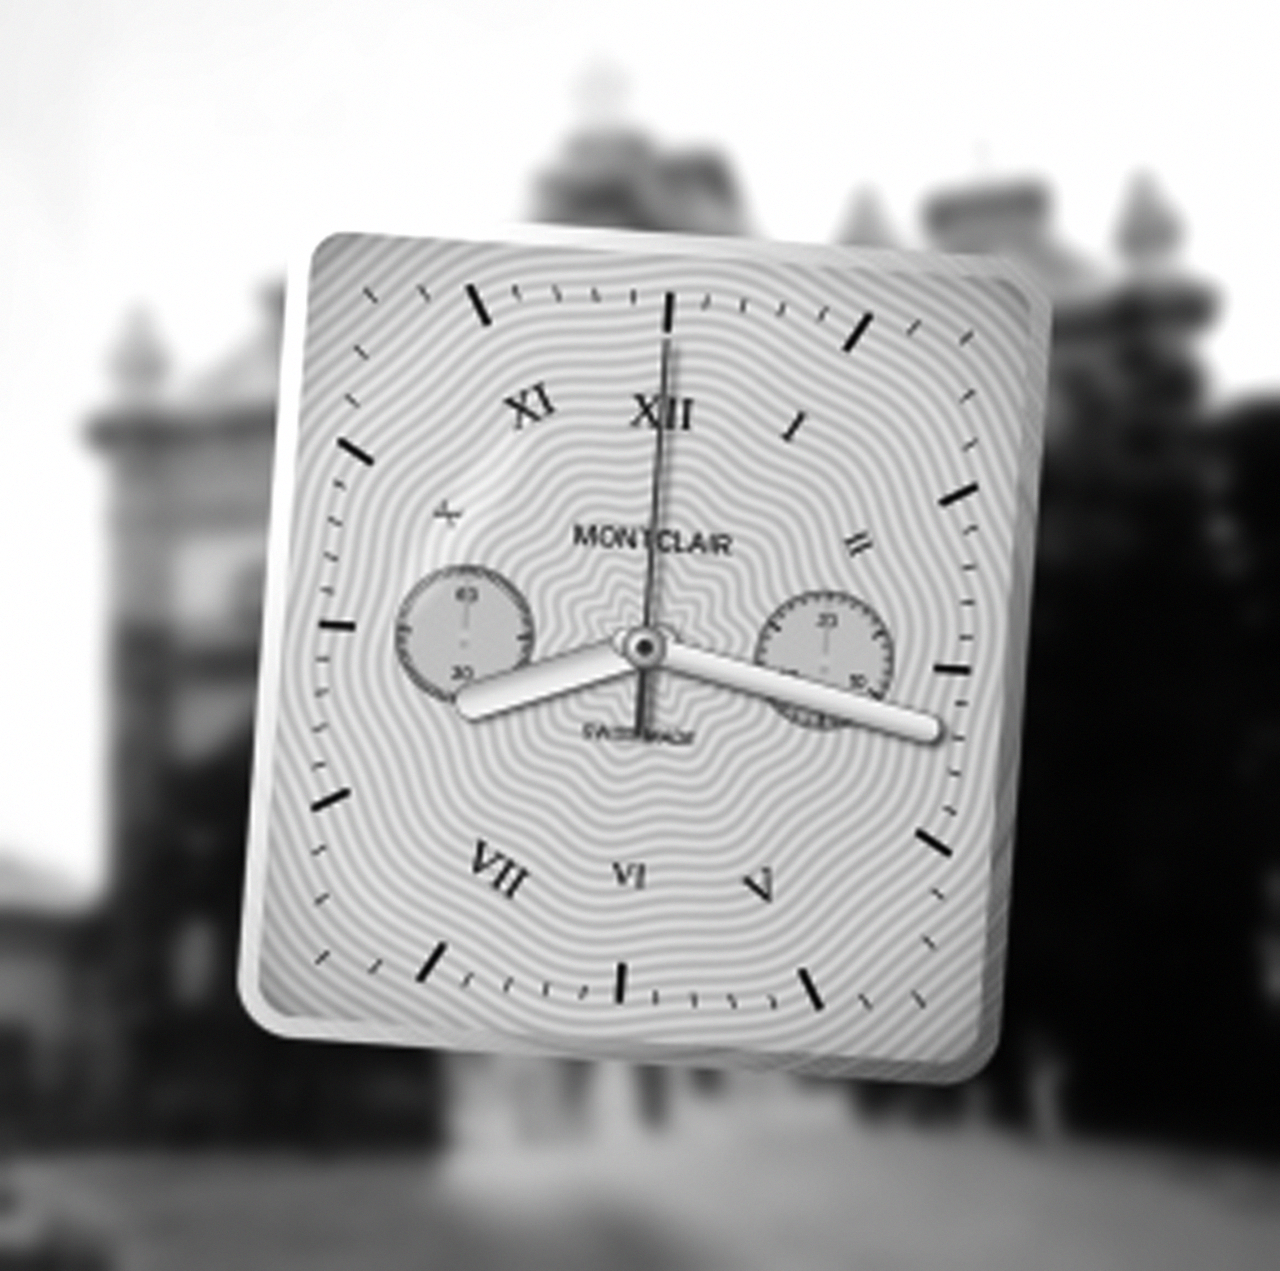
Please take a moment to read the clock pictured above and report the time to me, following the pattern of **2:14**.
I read **8:17**
